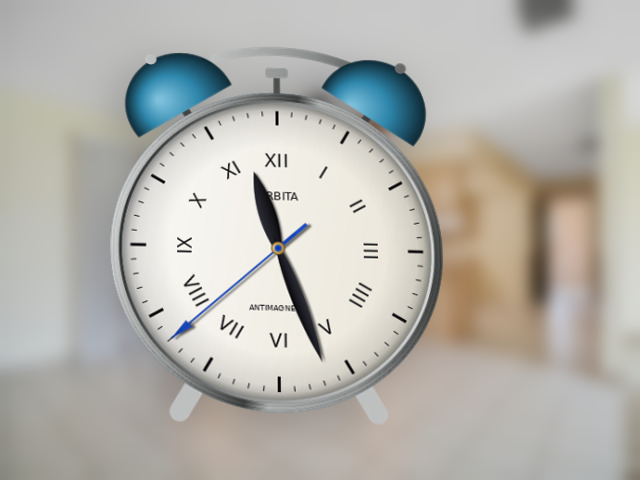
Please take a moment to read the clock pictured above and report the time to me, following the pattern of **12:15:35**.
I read **11:26:38**
